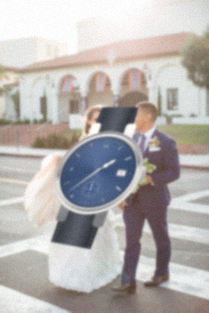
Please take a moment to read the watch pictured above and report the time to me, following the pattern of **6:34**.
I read **1:37**
